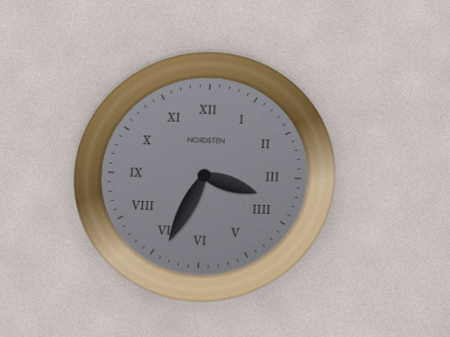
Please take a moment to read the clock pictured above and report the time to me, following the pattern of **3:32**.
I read **3:34**
